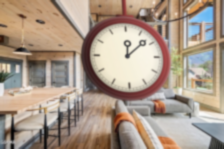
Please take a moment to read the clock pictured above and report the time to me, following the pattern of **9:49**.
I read **12:08**
